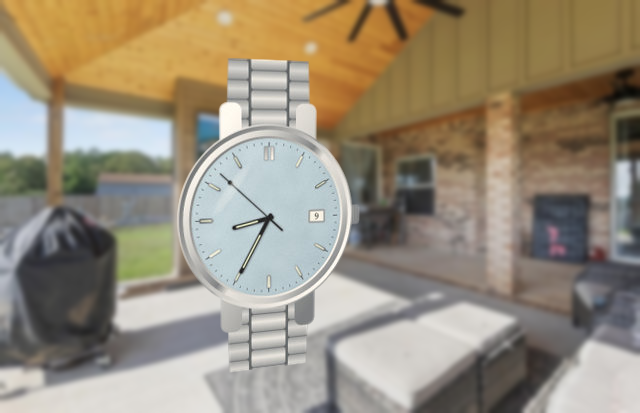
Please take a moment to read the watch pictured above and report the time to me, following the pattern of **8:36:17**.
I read **8:34:52**
